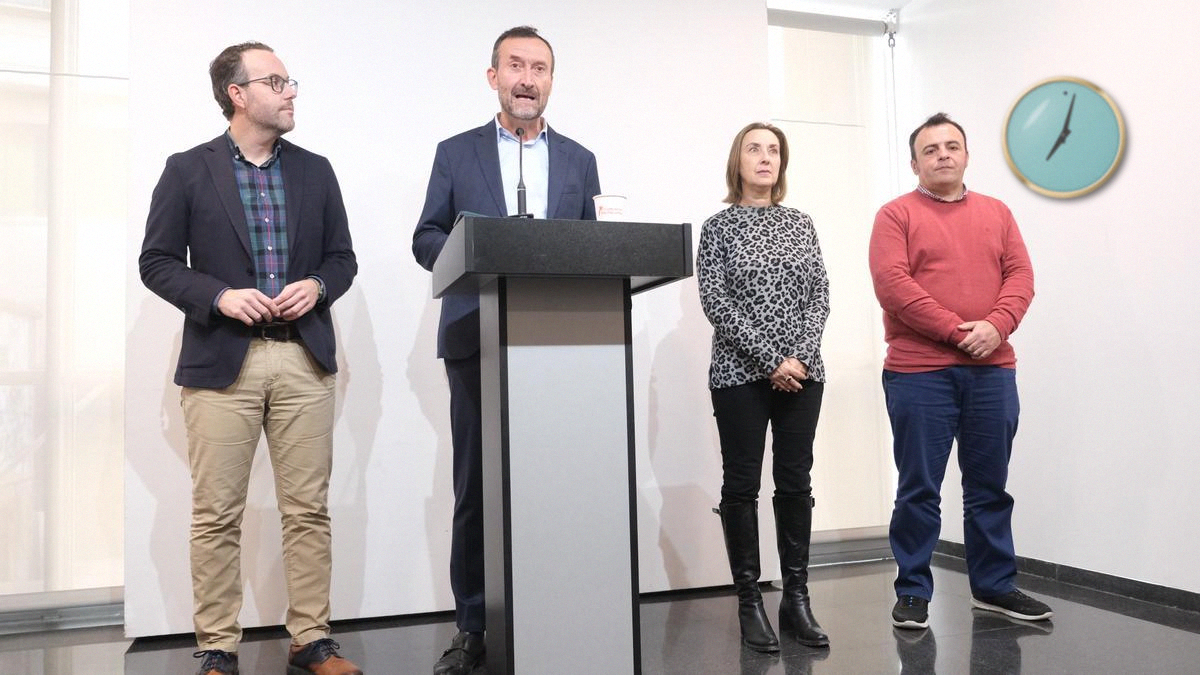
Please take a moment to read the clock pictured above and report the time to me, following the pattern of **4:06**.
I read **7:02**
